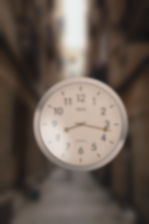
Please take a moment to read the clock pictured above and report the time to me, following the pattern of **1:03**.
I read **8:17**
